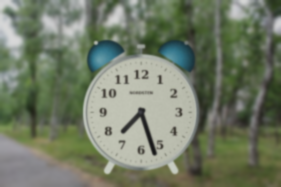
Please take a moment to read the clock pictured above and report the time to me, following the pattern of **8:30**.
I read **7:27**
